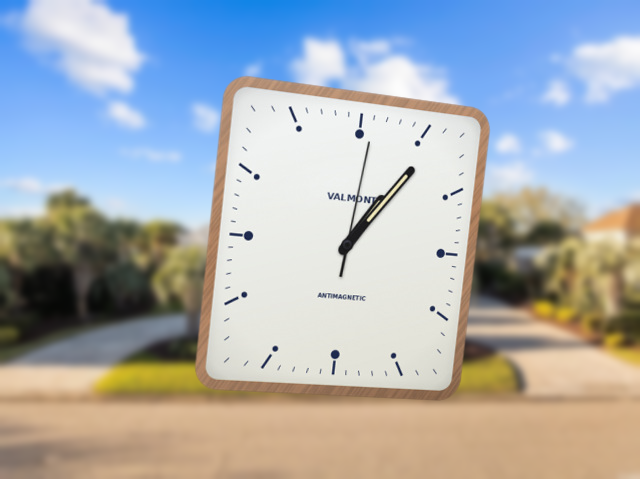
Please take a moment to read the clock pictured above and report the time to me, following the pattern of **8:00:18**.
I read **1:06:01**
